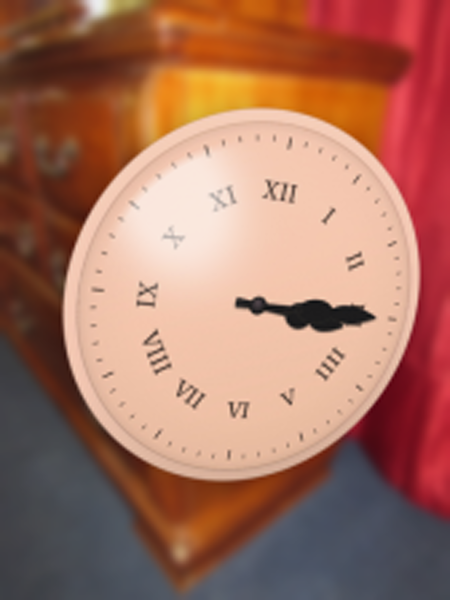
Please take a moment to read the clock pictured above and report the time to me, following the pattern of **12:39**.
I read **3:15**
